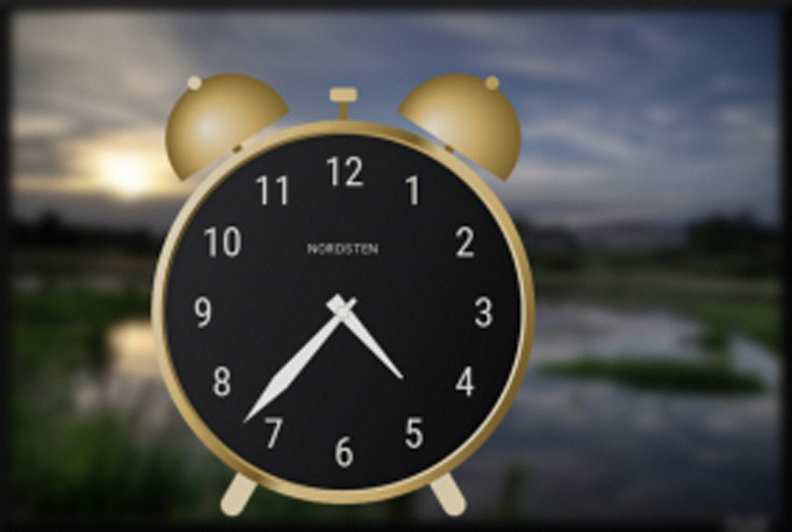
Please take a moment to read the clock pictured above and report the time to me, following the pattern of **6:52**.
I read **4:37**
